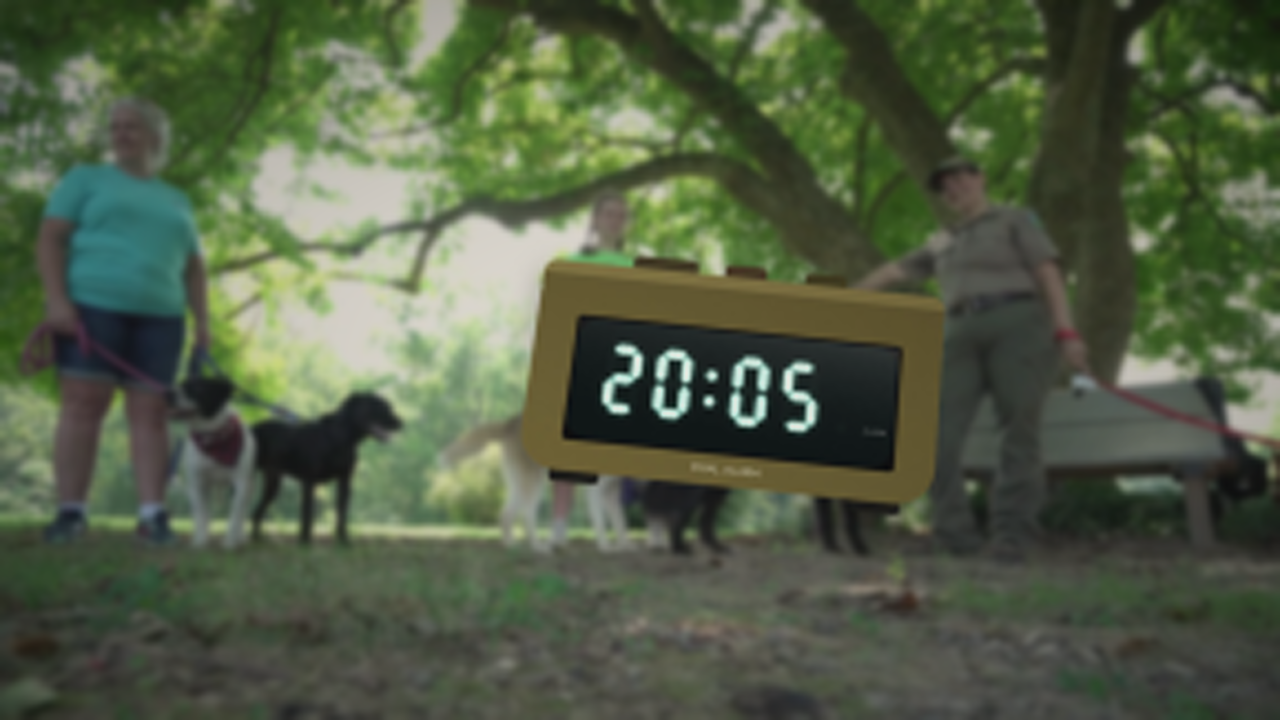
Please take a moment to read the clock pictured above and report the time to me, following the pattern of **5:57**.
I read **20:05**
